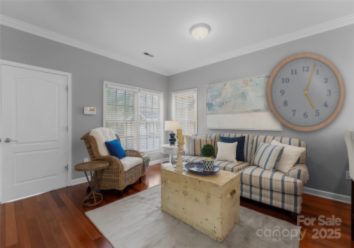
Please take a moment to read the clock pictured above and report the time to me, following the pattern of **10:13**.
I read **5:03**
